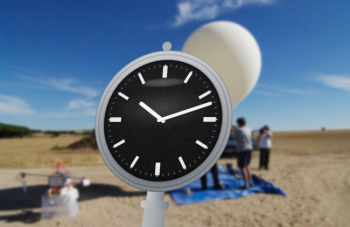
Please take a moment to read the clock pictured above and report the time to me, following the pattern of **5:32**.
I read **10:12**
